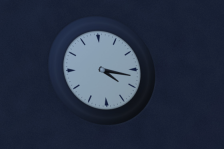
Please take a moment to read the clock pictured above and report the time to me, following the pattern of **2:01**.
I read **4:17**
